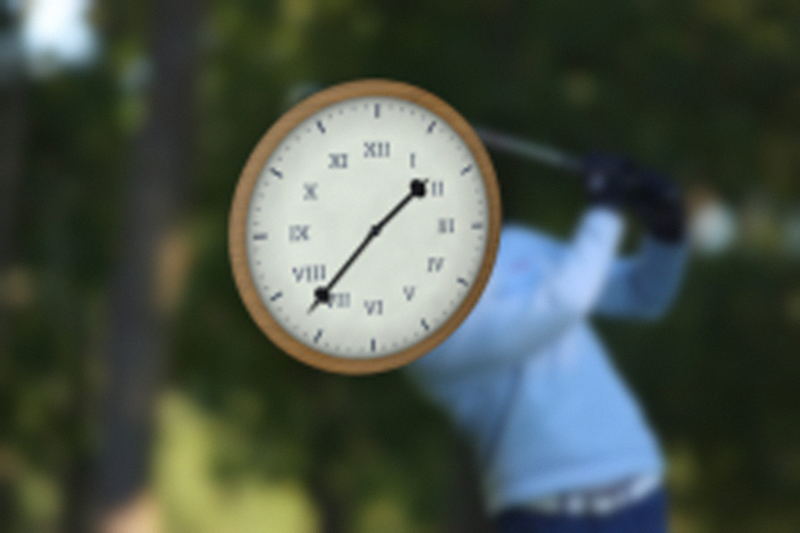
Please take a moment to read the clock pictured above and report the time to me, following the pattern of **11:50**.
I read **1:37**
